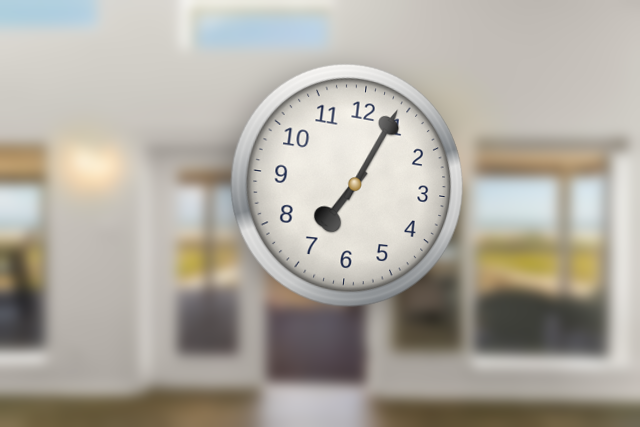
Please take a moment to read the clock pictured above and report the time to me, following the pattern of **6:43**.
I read **7:04**
